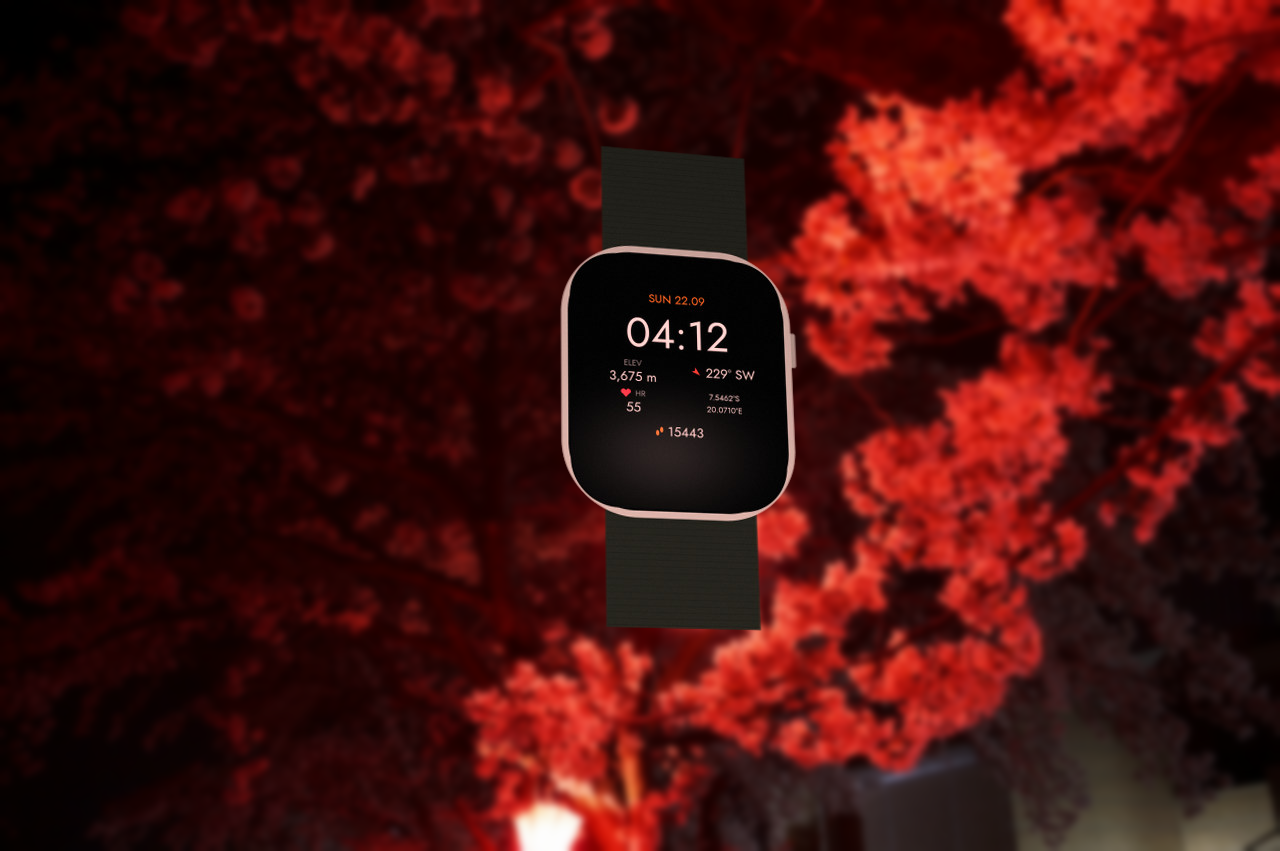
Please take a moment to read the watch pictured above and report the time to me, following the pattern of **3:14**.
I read **4:12**
